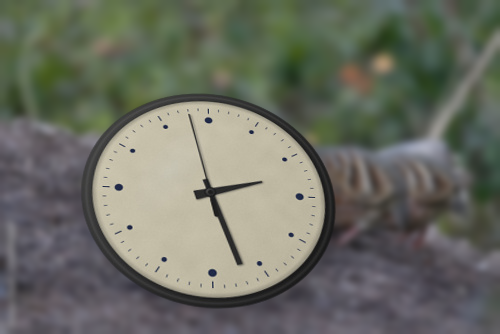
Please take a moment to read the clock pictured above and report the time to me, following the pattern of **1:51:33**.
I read **2:26:58**
